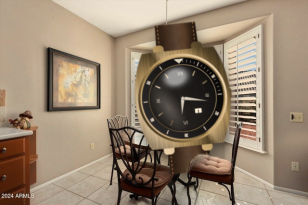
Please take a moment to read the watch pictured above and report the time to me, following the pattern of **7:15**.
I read **6:17**
